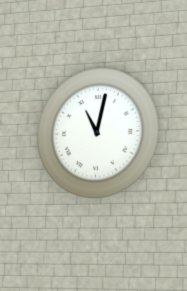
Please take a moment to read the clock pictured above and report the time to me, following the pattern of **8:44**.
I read **11:02**
